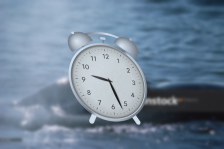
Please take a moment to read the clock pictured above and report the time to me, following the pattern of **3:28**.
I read **9:27**
